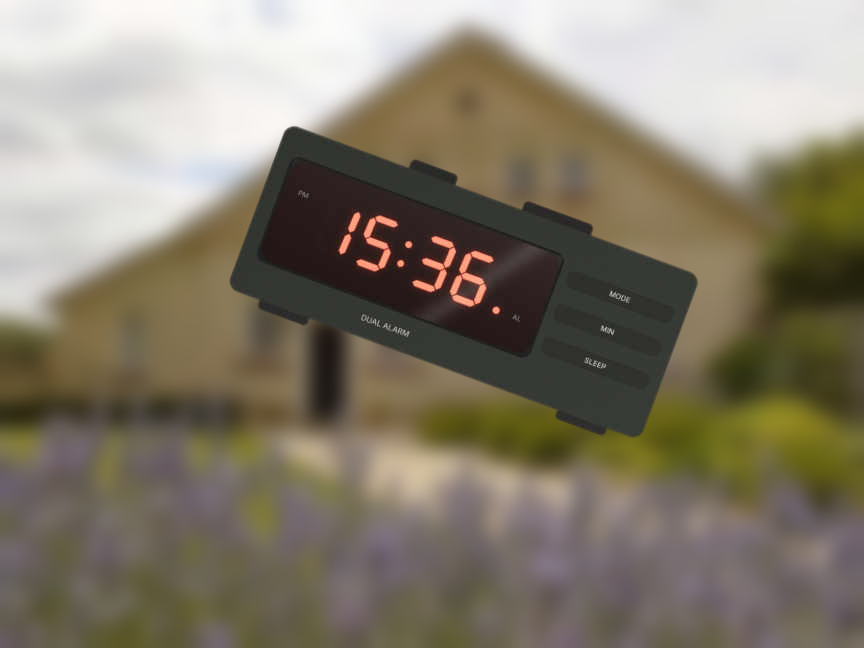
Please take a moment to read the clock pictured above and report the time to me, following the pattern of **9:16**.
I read **15:36**
